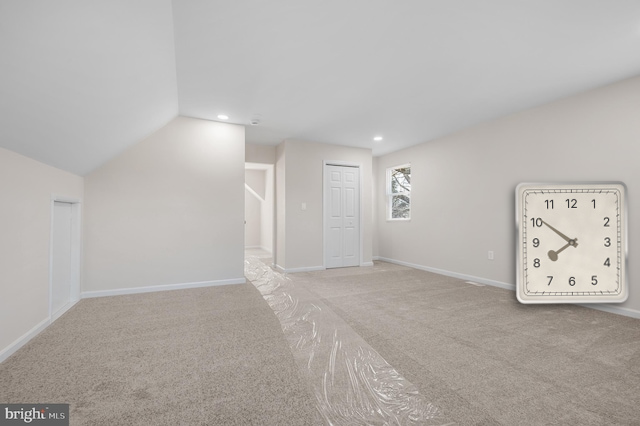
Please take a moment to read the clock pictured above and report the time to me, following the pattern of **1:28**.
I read **7:51**
